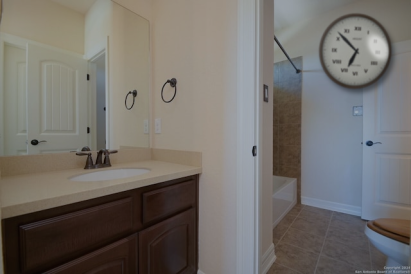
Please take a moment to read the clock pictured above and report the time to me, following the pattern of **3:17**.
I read **6:52**
